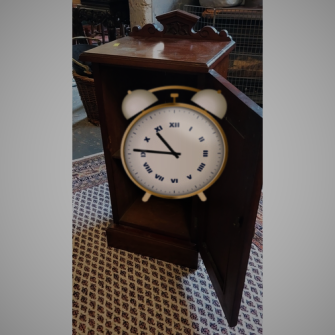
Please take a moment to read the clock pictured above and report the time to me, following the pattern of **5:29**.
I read **10:46**
